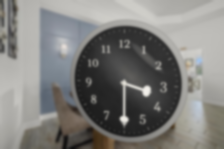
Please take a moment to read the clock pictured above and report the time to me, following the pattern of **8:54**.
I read **3:30**
